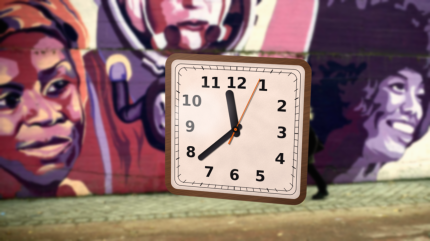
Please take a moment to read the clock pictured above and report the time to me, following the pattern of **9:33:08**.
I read **11:38:04**
